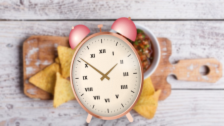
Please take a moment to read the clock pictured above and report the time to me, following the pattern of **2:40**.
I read **1:51**
